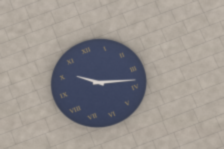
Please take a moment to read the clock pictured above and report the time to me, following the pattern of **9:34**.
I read **10:18**
